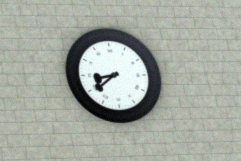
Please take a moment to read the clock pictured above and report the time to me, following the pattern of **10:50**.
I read **8:39**
